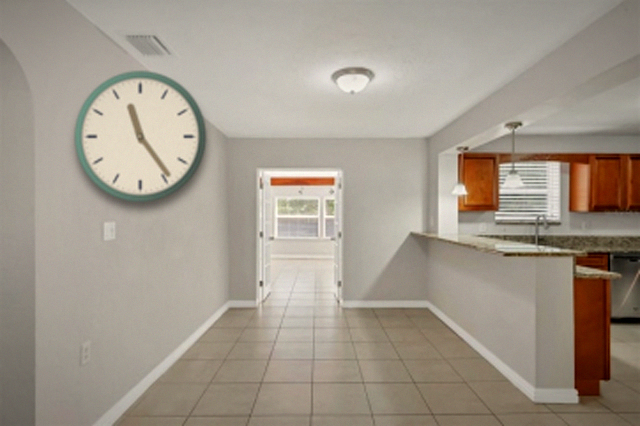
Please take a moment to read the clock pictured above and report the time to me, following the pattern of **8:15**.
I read **11:24**
